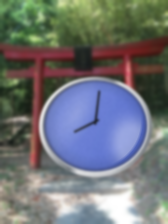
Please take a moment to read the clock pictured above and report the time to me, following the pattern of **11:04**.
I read **8:01**
